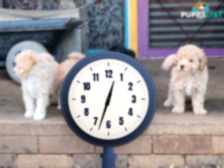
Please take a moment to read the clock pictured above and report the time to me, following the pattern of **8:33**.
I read **12:33**
